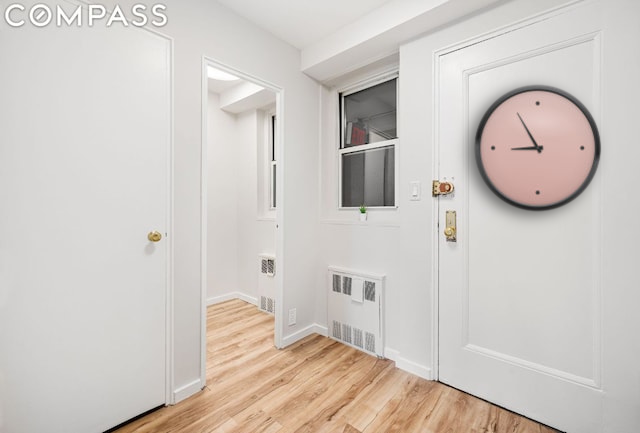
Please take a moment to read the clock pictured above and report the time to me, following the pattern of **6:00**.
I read **8:55**
